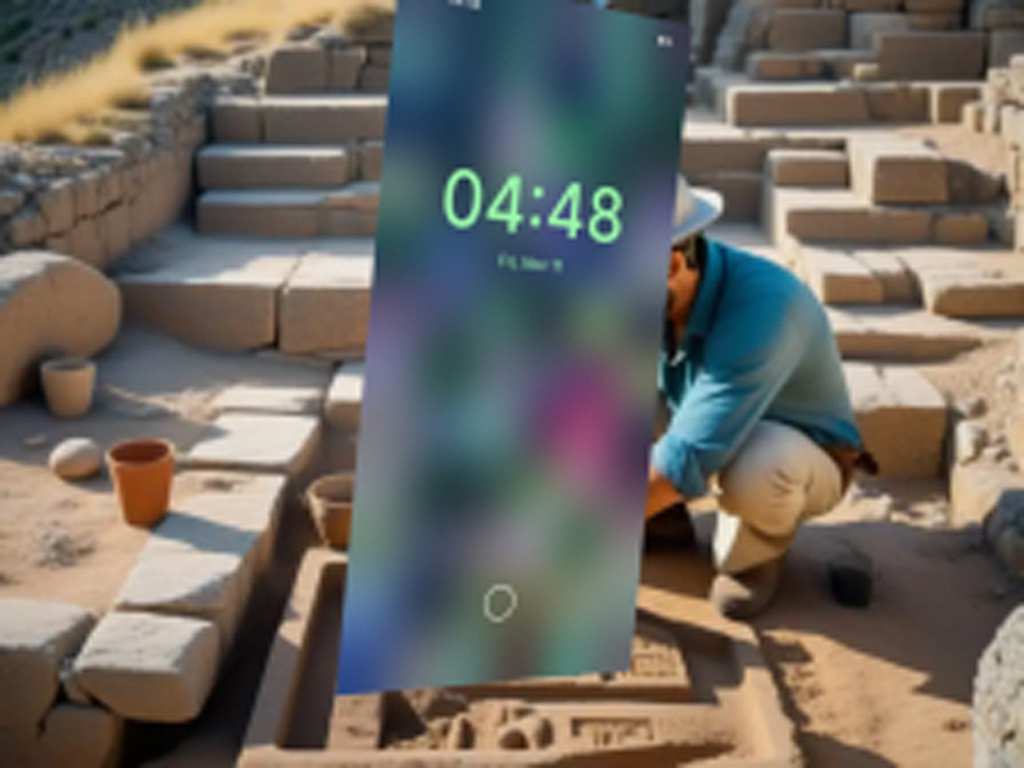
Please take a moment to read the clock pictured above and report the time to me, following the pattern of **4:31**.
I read **4:48**
